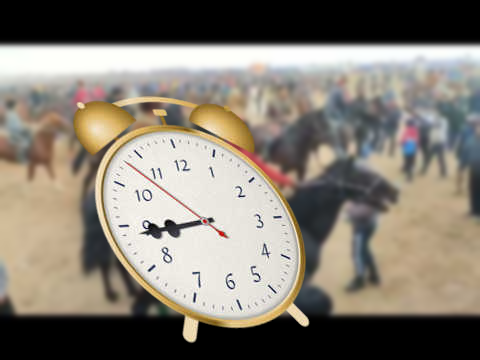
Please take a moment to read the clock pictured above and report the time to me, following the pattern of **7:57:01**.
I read **8:43:53**
